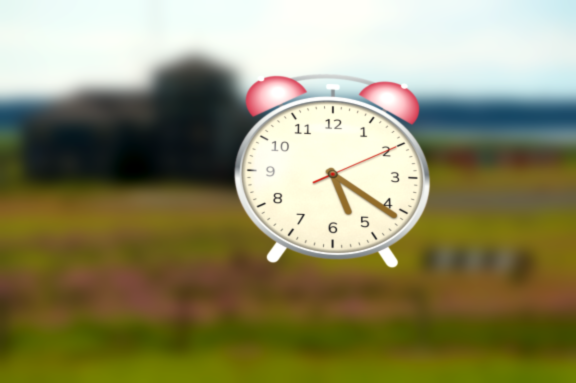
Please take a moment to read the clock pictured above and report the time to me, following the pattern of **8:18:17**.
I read **5:21:10**
